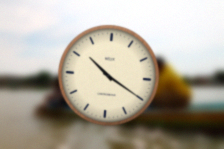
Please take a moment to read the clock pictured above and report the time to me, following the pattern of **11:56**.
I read **10:20**
